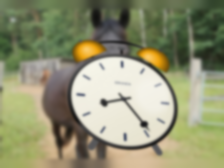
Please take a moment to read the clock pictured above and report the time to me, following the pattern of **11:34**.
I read **8:24**
